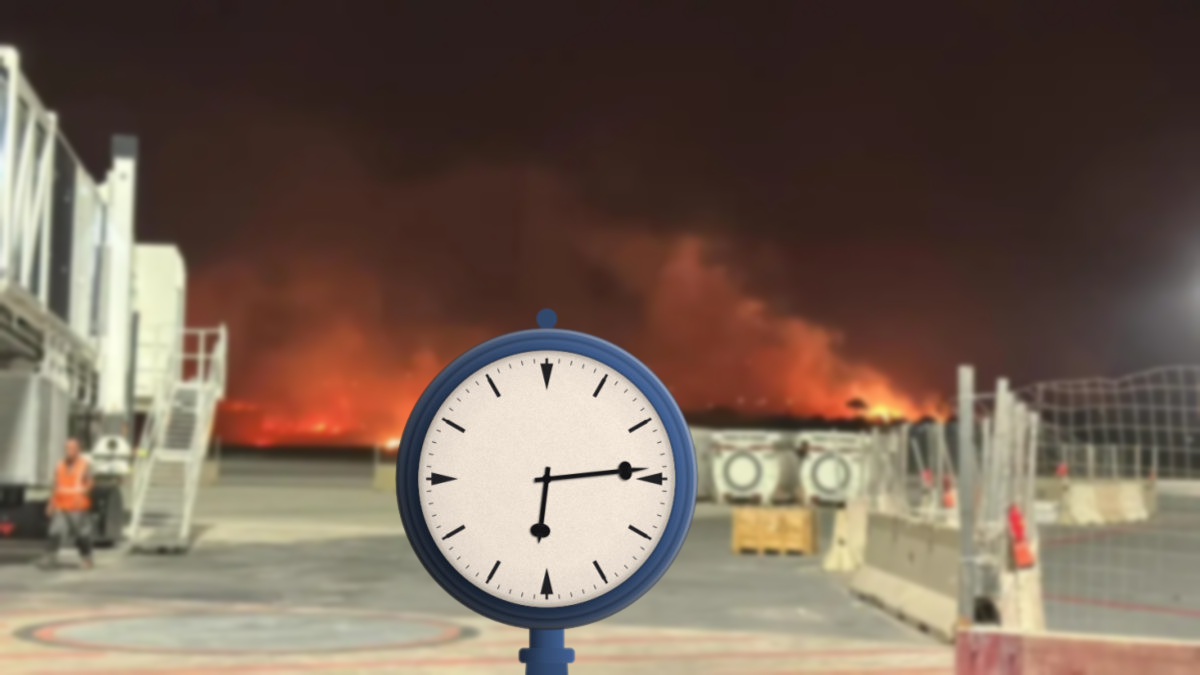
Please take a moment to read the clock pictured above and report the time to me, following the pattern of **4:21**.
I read **6:14**
